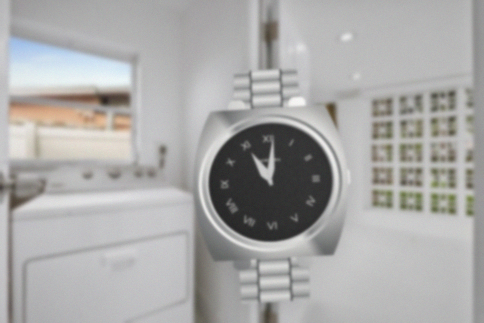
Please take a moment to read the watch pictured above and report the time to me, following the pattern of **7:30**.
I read **11:01**
